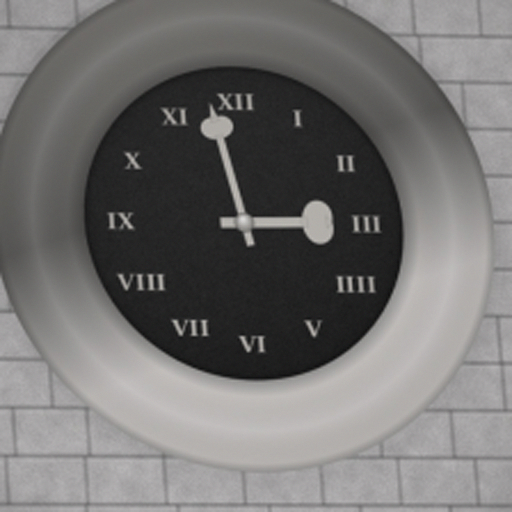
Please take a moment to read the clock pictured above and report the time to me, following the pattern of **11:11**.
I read **2:58**
